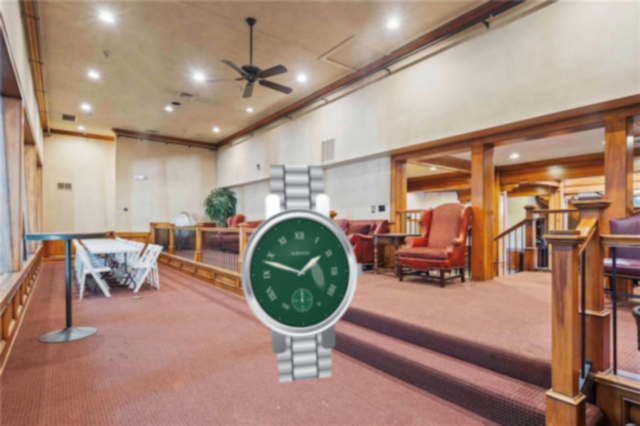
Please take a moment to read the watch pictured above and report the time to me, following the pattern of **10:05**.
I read **1:48**
